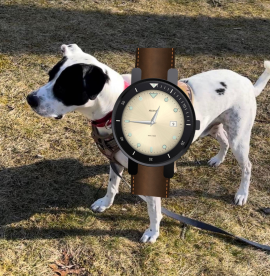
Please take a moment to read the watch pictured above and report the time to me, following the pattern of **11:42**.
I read **12:45**
